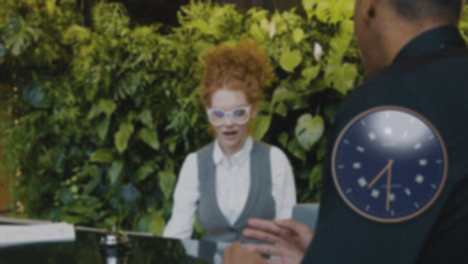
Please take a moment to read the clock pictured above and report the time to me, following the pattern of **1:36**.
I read **7:31**
